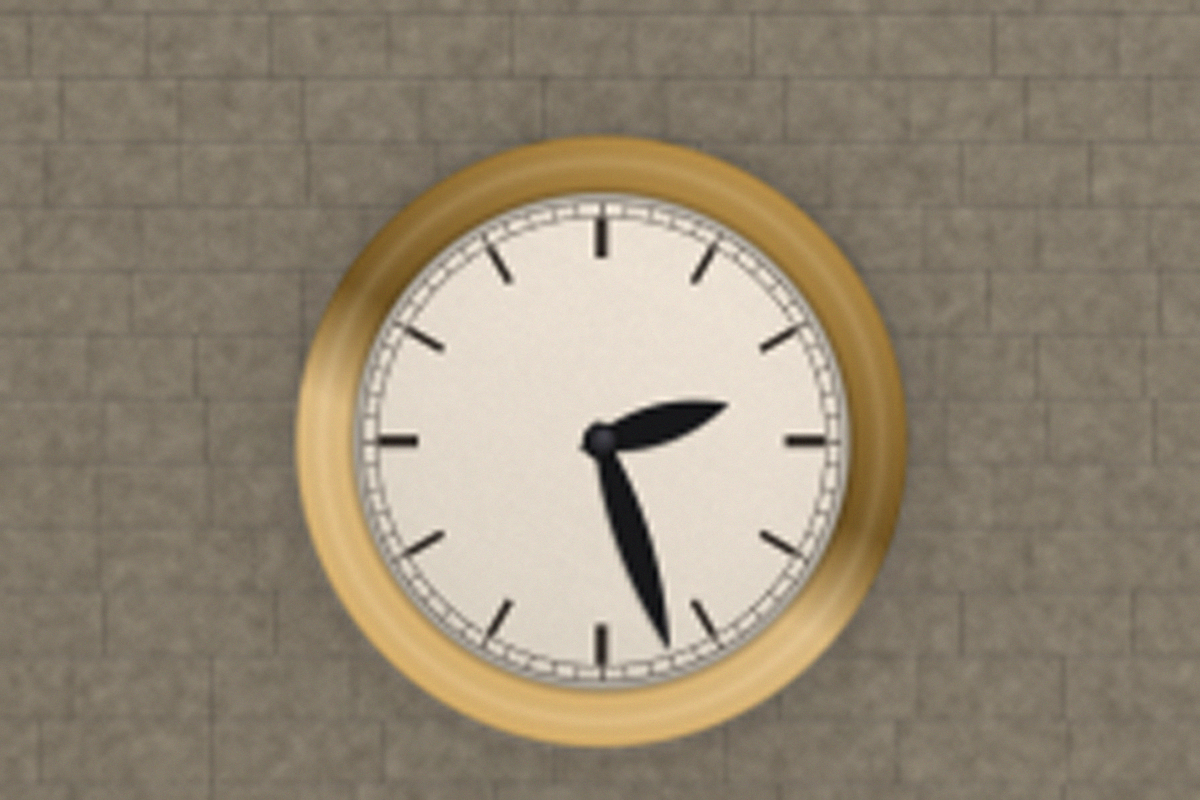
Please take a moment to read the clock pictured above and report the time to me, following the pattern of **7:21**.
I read **2:27**
